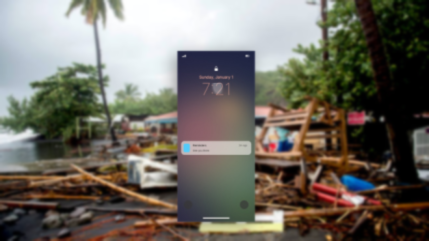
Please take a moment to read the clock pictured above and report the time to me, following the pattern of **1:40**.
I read **7:21**
